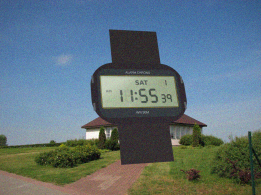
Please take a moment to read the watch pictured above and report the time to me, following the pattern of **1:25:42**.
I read **11:55:39**
